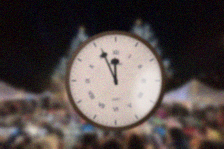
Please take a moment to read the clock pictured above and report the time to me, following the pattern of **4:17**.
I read **11:56**
